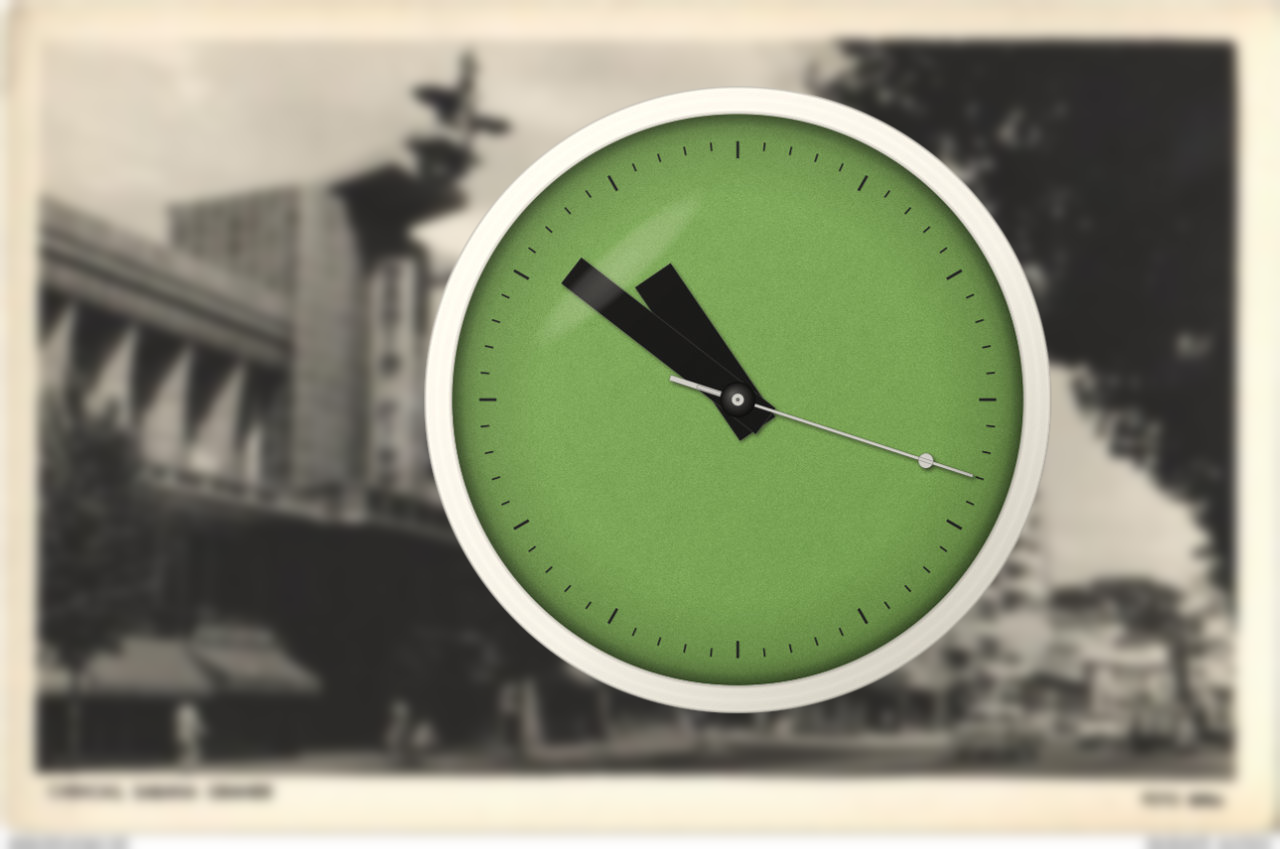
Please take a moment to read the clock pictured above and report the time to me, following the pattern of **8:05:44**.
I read **10:51:18**
